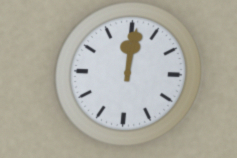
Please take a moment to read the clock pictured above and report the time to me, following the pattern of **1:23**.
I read **12:01**
